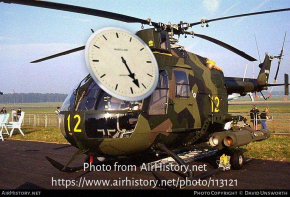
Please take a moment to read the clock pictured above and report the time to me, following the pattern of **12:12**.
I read **5:27**
